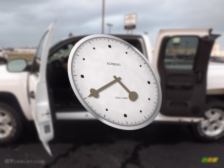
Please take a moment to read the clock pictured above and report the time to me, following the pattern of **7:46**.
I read **4:40**
